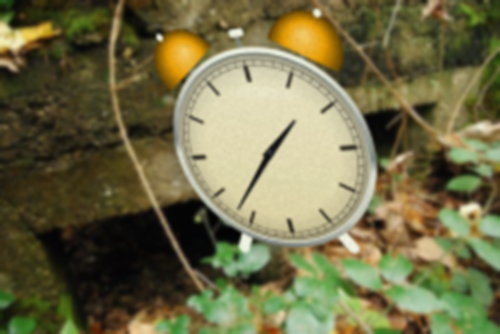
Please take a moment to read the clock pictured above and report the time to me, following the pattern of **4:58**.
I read **1:37**
